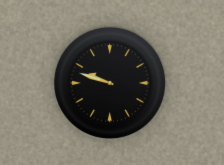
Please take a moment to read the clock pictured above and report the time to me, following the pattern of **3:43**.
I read **9:48**
